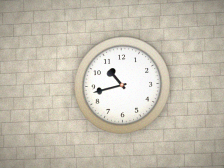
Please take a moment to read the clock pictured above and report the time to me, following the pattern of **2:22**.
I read **10:43**
